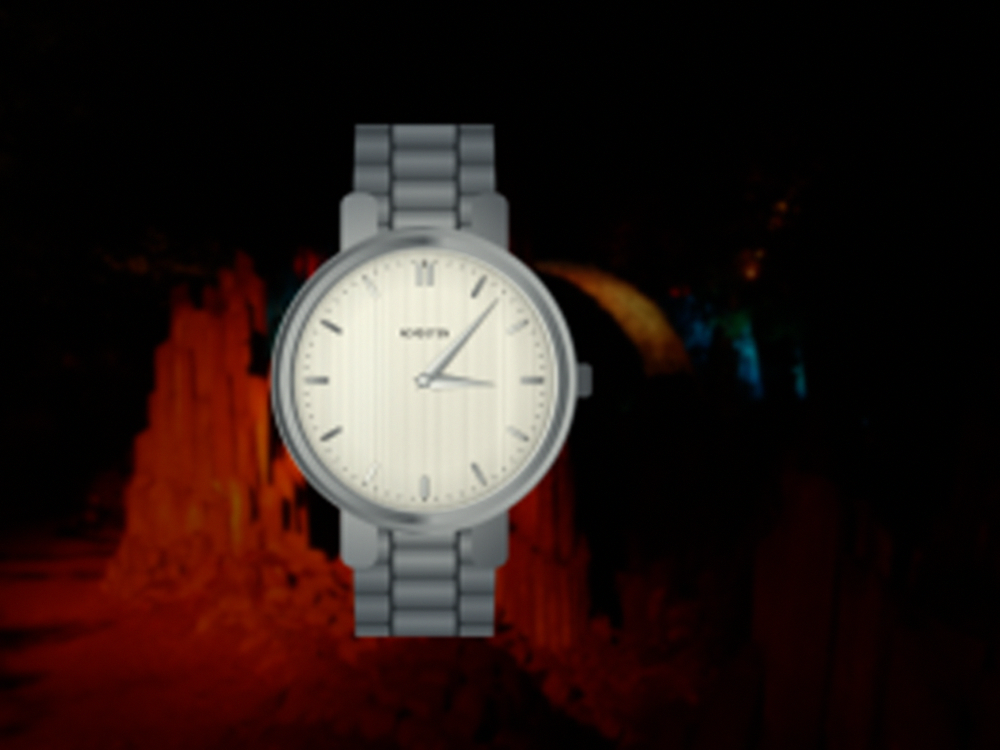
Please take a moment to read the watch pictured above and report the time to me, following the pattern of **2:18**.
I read **3:07**
